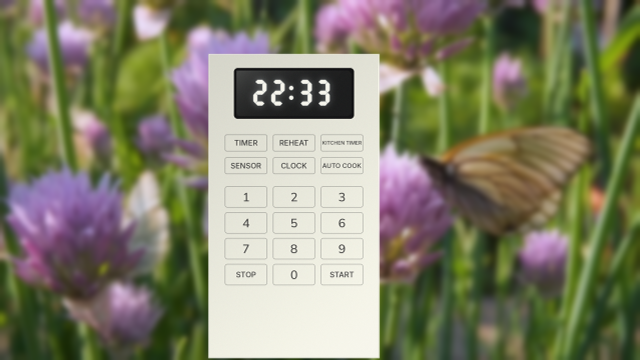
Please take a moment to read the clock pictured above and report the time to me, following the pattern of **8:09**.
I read **22:33**
